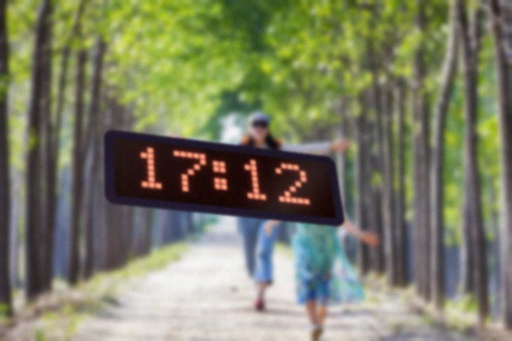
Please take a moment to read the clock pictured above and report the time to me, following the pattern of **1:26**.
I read **17:12**
